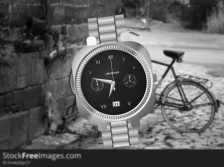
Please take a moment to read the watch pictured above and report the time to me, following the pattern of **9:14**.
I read **6:48**
